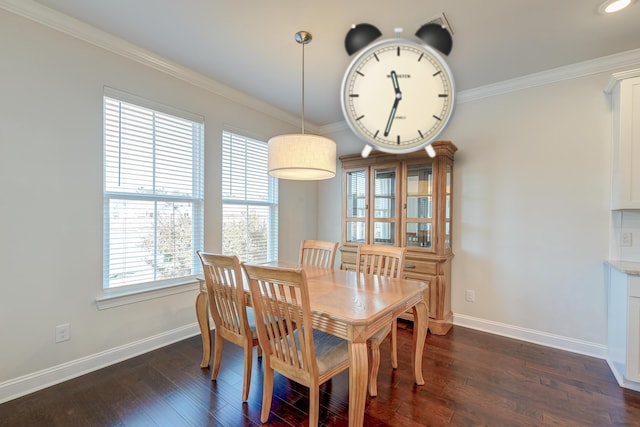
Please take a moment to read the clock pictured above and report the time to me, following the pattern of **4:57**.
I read **11:33**
